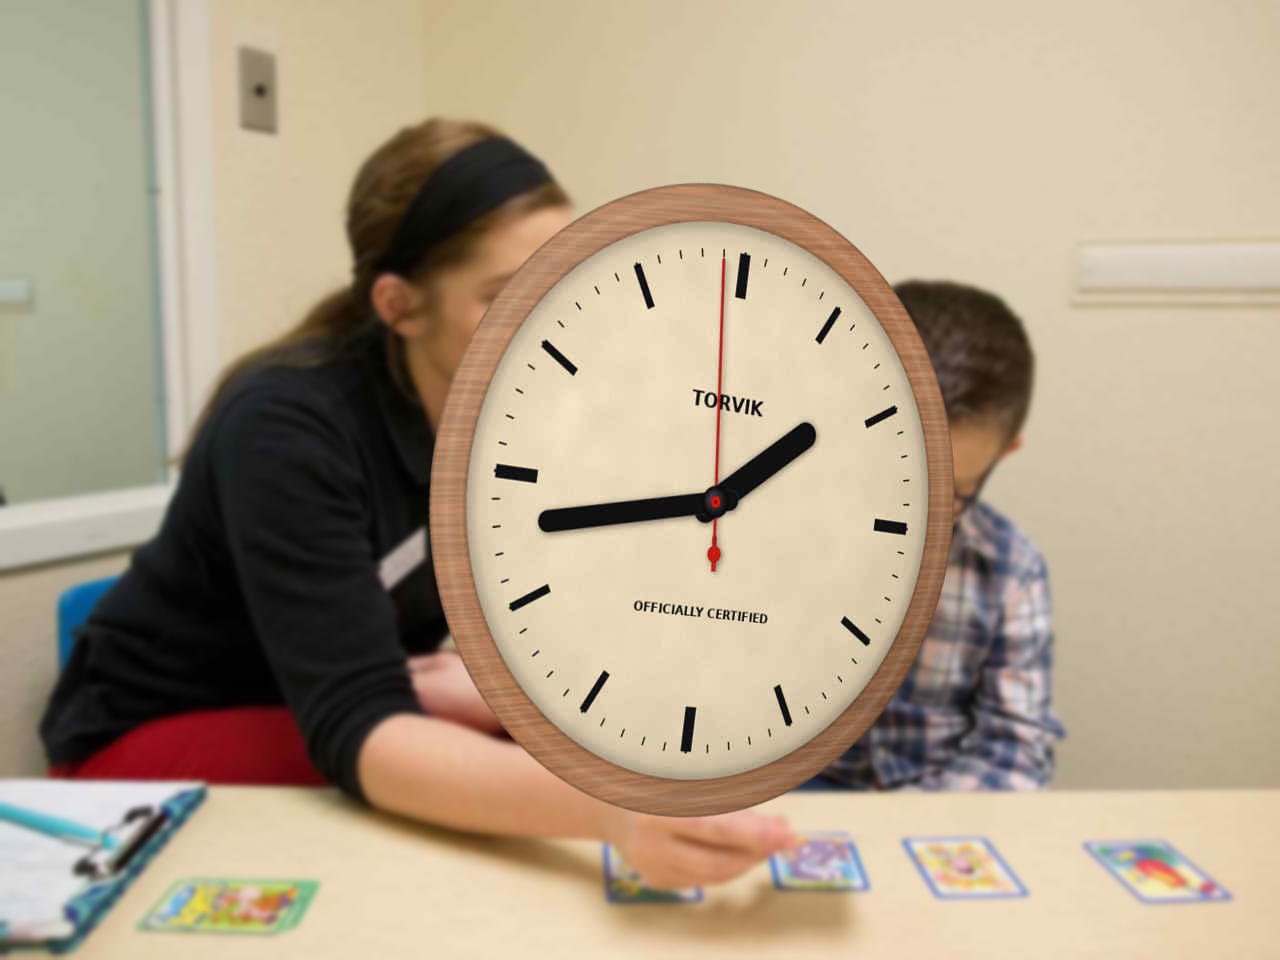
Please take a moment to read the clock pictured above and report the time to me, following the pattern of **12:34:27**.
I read **1:42:59**
